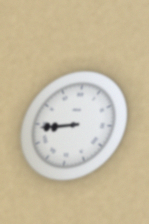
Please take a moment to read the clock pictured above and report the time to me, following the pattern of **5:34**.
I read **8:44**
